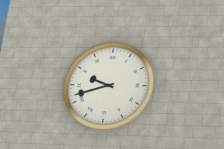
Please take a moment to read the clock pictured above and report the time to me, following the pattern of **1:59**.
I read **9:42**
